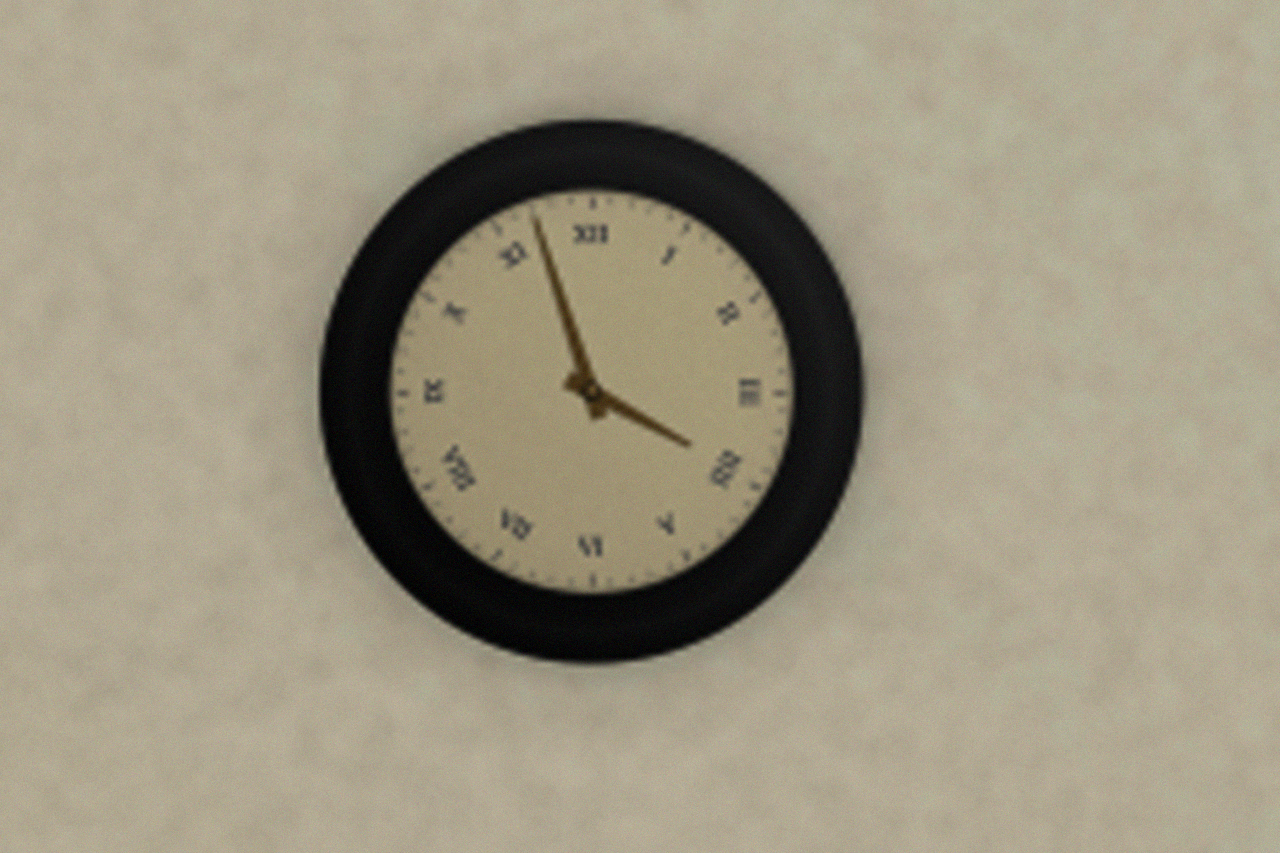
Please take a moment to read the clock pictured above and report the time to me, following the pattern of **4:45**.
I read **3:57**
